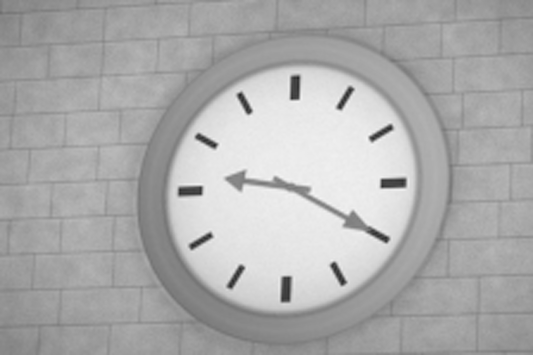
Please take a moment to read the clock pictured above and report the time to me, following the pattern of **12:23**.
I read **9:20**
